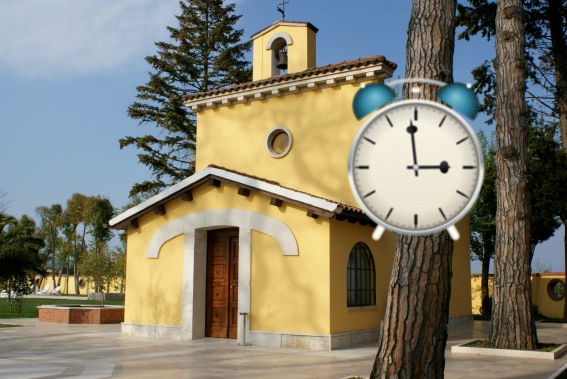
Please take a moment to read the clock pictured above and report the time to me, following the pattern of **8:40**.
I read **2:59**
